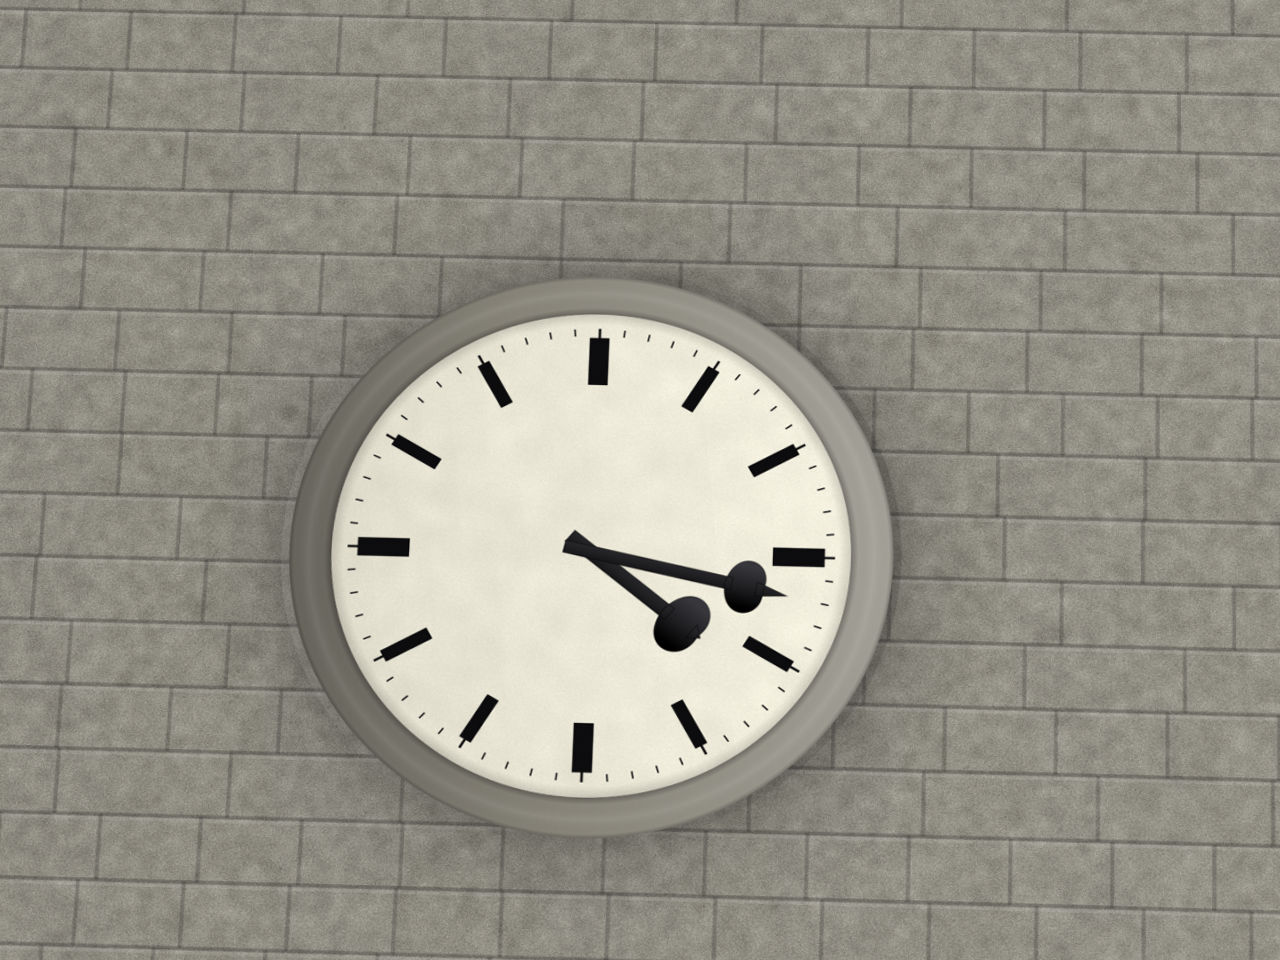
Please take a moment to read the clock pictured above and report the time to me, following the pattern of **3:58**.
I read **4:17**
